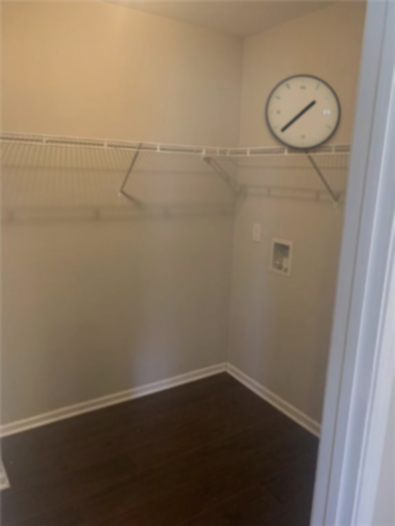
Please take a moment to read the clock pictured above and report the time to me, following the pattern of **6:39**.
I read **1:38**
